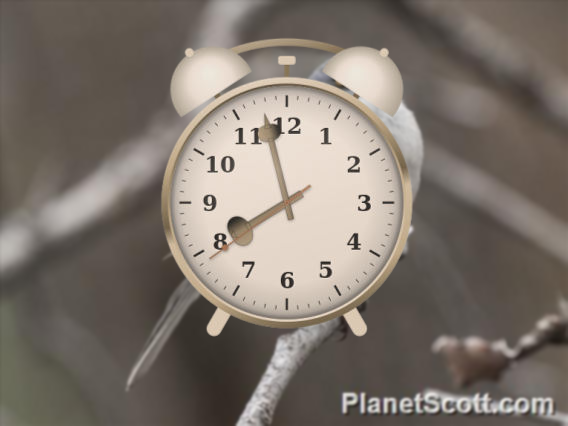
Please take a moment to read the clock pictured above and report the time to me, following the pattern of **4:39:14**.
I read **7:57:39**
